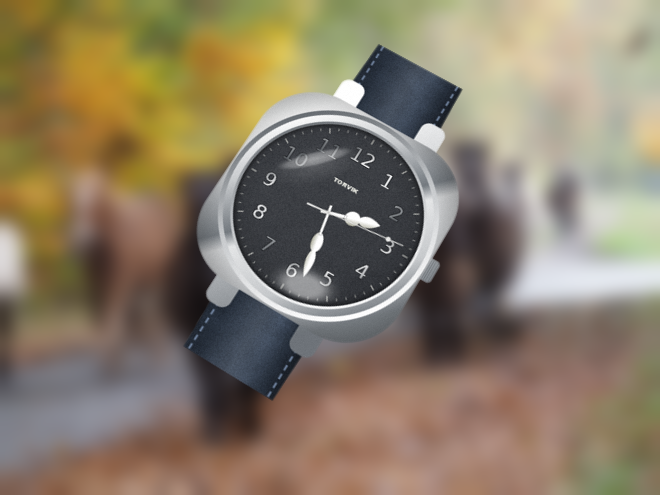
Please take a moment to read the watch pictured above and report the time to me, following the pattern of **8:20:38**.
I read **2:28:14**
